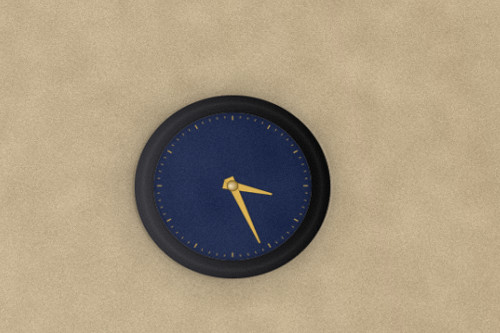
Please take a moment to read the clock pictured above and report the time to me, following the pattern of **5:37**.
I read **3:26**
